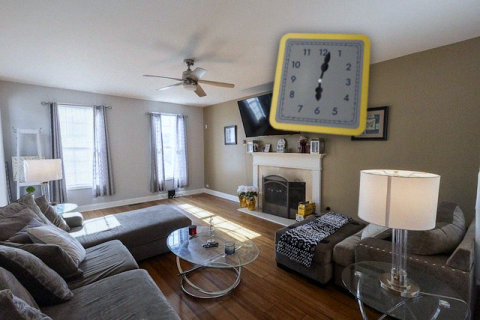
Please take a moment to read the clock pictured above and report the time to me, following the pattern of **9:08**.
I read **6:02**
